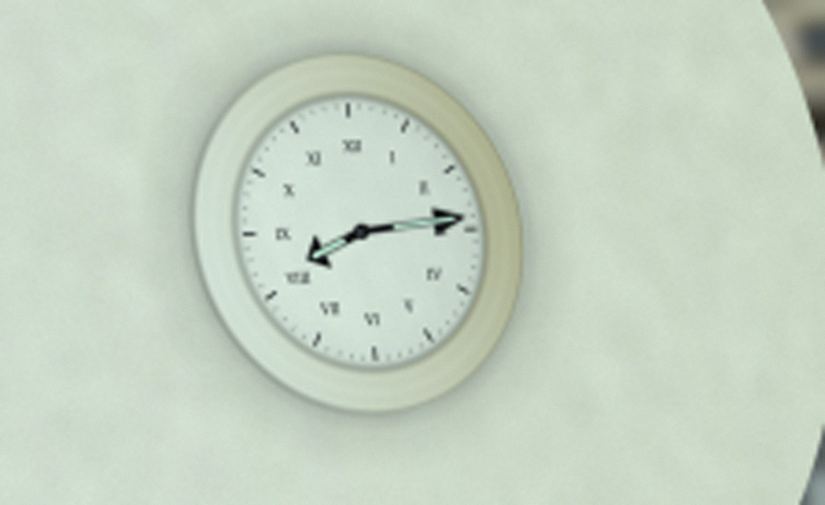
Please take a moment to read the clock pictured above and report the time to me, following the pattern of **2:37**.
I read **8:14**
